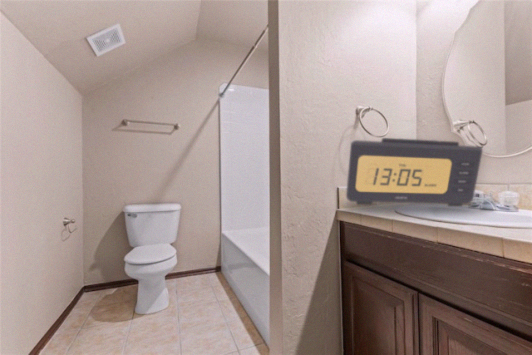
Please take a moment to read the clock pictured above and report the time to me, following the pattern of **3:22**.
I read **13:05**
